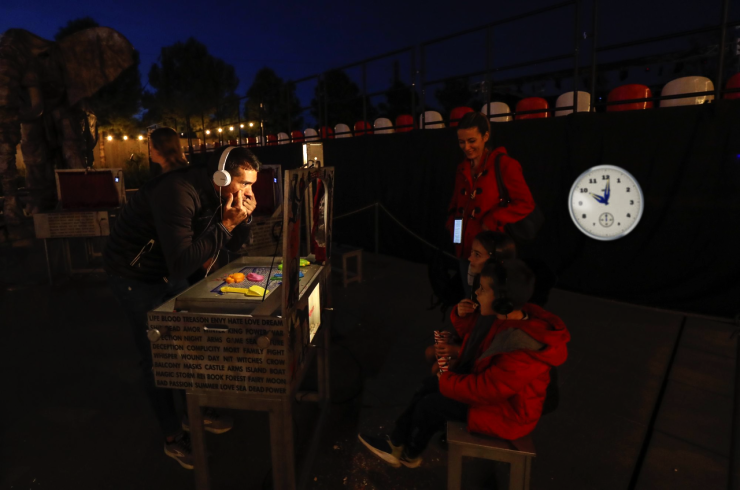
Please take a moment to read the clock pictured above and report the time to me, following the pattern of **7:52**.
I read **10:01**
